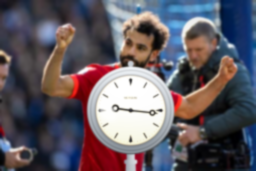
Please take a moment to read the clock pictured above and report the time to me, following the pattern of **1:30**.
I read **9:16**
